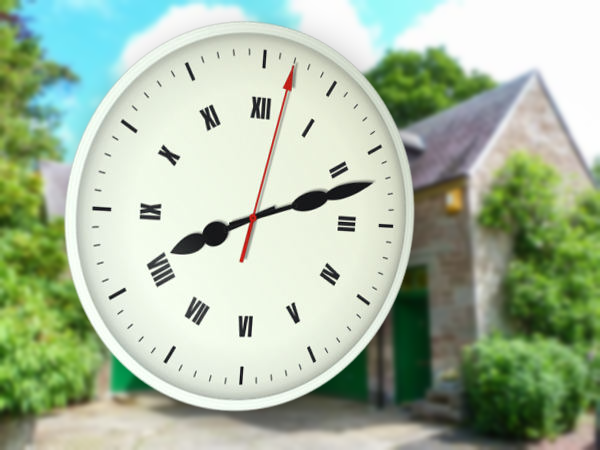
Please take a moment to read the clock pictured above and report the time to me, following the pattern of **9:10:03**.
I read **8:12:02**
